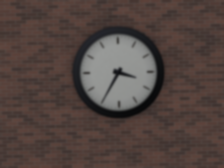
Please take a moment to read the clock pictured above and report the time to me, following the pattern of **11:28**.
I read **3:35**
